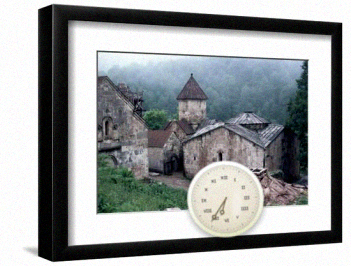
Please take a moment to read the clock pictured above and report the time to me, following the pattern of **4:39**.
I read **6:36**
